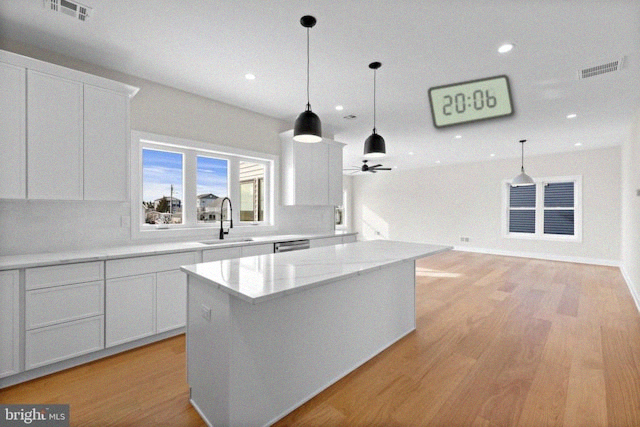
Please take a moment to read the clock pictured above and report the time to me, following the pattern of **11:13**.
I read **20:06**
